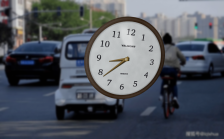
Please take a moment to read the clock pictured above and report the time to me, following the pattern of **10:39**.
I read **8:38**
